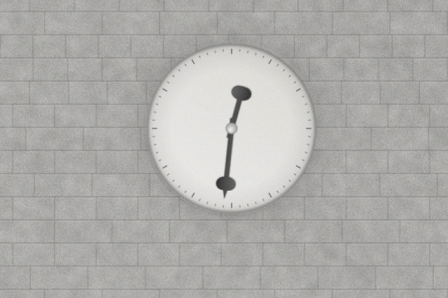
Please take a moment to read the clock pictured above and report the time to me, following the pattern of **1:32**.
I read **12:31**
